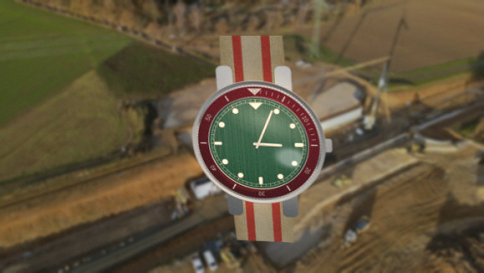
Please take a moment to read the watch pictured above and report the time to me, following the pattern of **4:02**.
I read **3:04**
